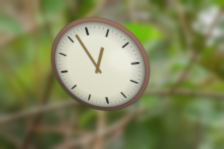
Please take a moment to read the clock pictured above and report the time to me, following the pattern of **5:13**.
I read **12:57**
